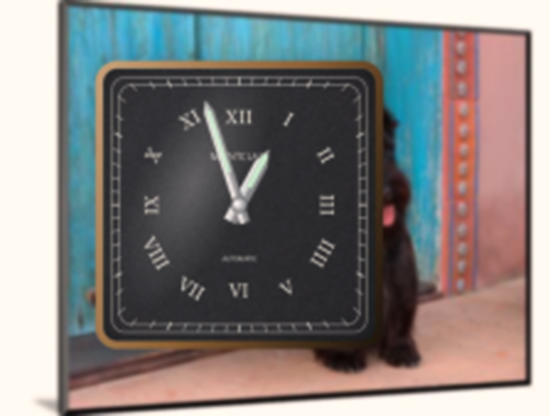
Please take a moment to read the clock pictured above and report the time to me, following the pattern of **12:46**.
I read **12:57**
